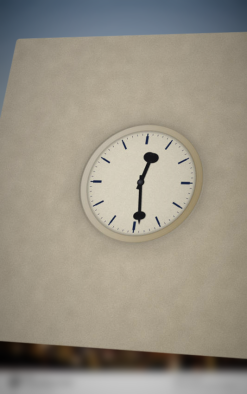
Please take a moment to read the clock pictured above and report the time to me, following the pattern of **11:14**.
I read **12:29**
